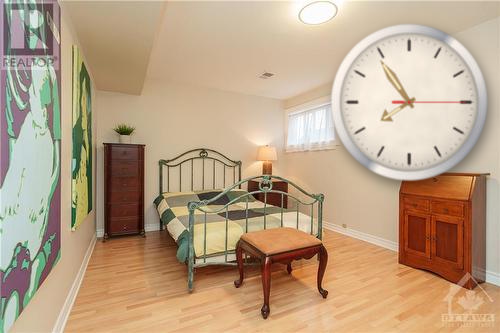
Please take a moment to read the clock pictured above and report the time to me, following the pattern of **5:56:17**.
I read **7:54:15**
